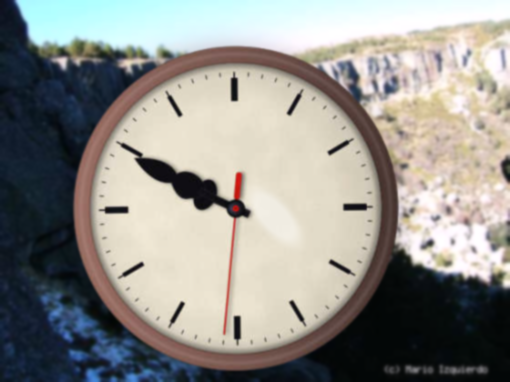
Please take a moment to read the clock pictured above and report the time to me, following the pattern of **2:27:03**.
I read **9:49:31**
